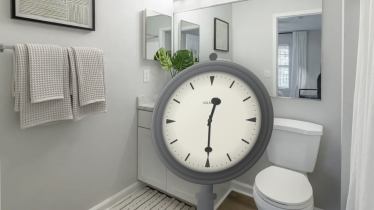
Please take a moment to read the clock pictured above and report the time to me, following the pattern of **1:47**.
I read **12:30**
